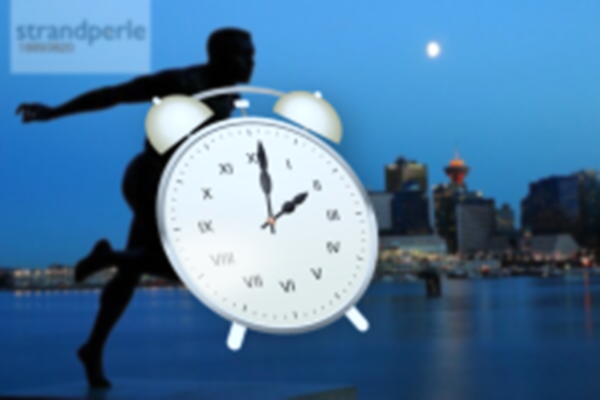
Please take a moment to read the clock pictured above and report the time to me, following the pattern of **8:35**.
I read **2:01**
